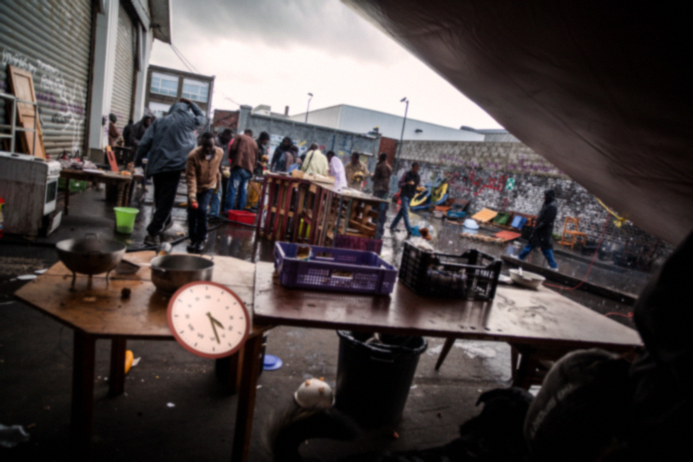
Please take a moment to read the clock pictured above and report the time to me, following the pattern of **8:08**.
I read **4:28**
